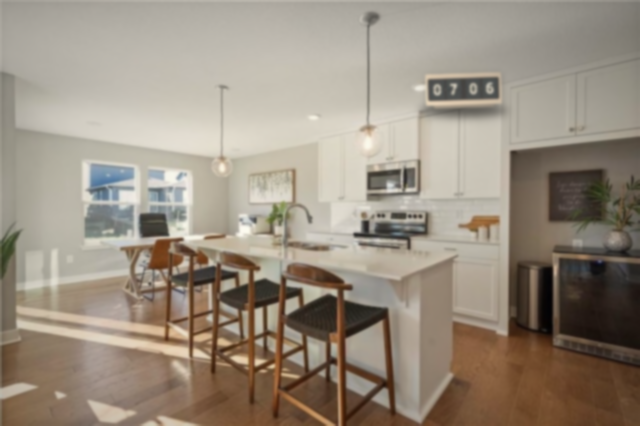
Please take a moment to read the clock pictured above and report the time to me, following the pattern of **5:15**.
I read **7:06**
